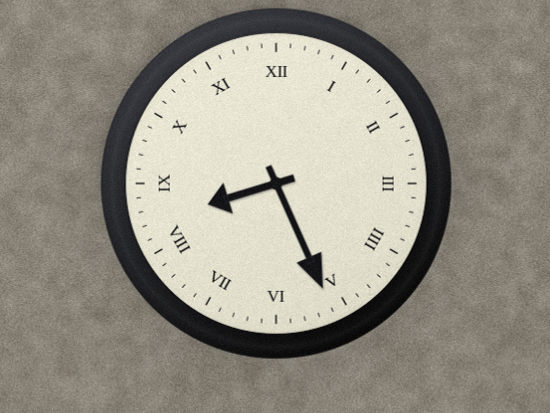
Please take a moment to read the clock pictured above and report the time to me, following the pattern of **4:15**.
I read **8:26**
